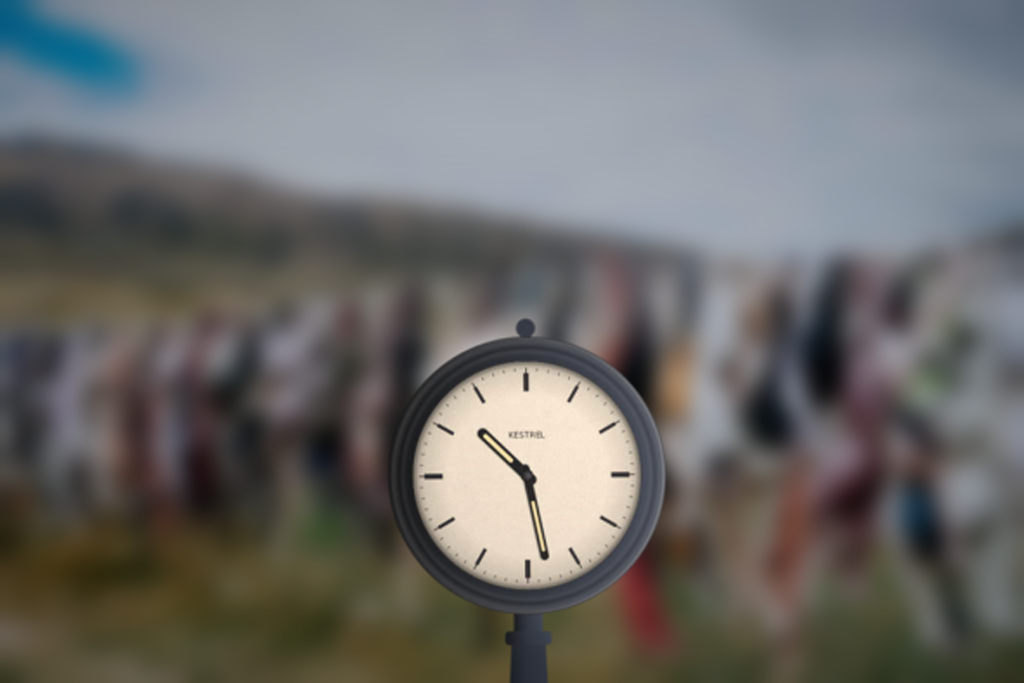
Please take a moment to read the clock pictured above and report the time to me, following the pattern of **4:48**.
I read **10:28**
